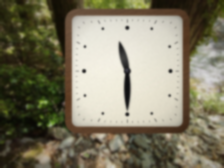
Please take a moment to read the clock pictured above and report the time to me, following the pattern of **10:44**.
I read **11:30**
